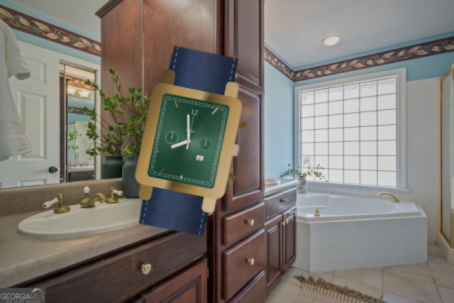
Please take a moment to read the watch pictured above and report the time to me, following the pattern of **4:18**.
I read **7:58**
